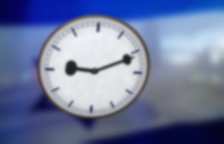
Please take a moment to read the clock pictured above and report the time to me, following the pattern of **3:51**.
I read **9:11**
